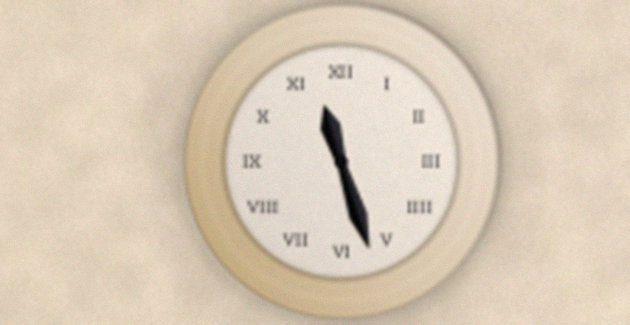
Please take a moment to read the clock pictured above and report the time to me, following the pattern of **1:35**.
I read **11:27**
